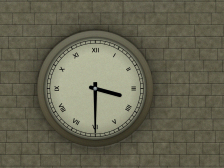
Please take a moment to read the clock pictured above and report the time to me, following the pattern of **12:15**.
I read **3:30**
